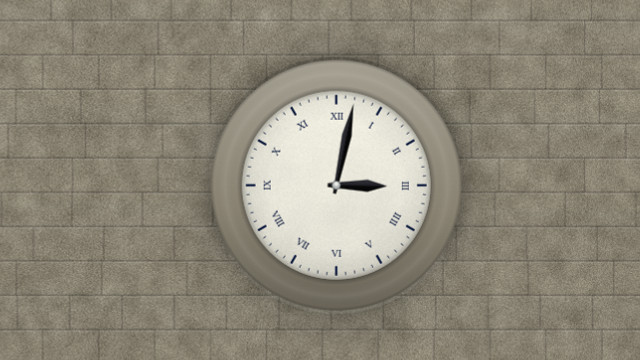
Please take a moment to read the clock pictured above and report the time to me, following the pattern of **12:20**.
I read **3:02**
